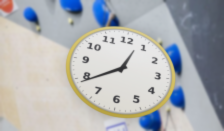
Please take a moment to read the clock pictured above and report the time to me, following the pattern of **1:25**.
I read **12:39**
